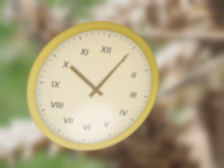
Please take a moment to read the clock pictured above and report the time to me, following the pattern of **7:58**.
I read **10:05**
